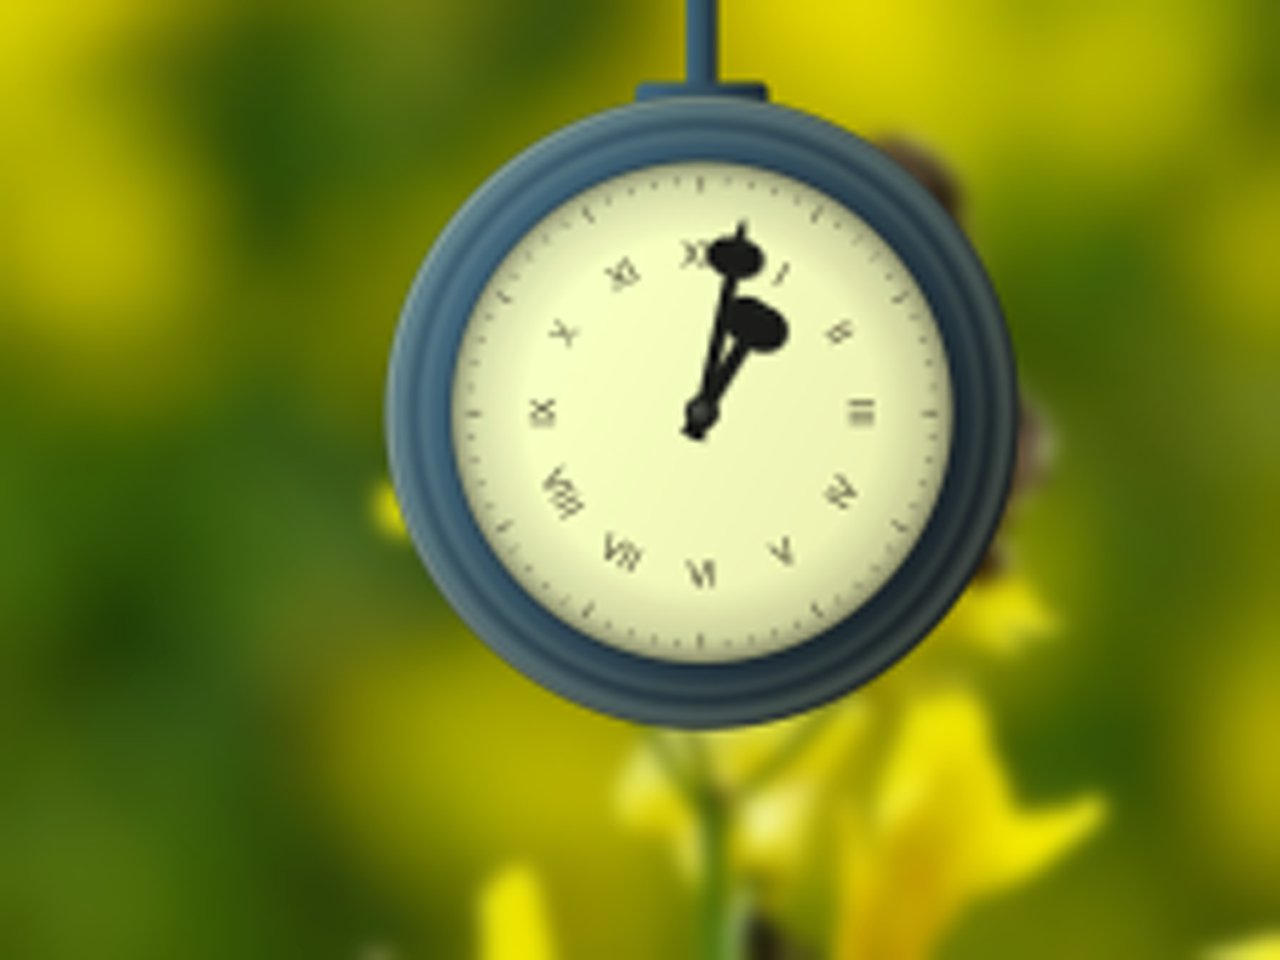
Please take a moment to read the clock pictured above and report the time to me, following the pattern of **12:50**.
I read **1:02**
